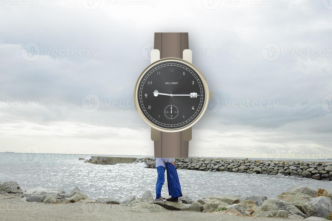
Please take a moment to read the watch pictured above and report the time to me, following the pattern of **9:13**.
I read **9:15**
